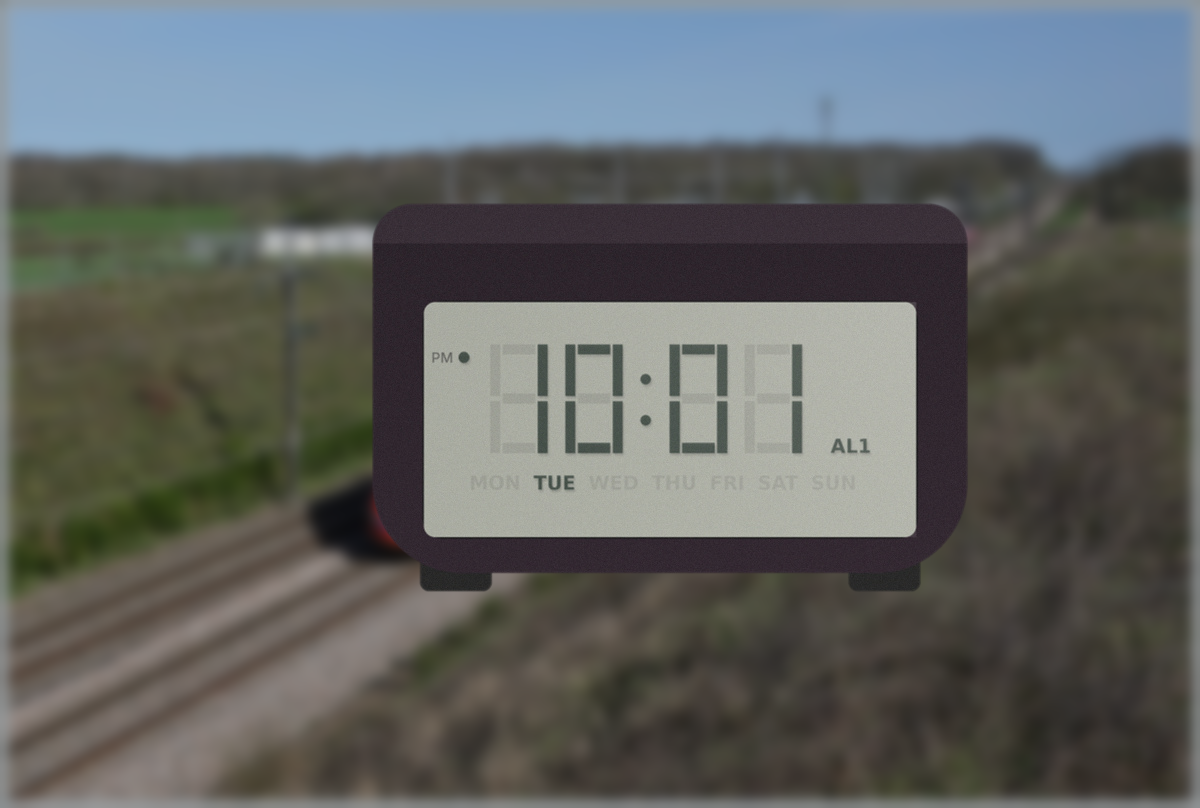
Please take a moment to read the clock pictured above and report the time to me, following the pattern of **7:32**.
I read **10:01**
